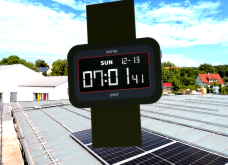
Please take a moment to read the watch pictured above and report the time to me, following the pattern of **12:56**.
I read **7:01**
